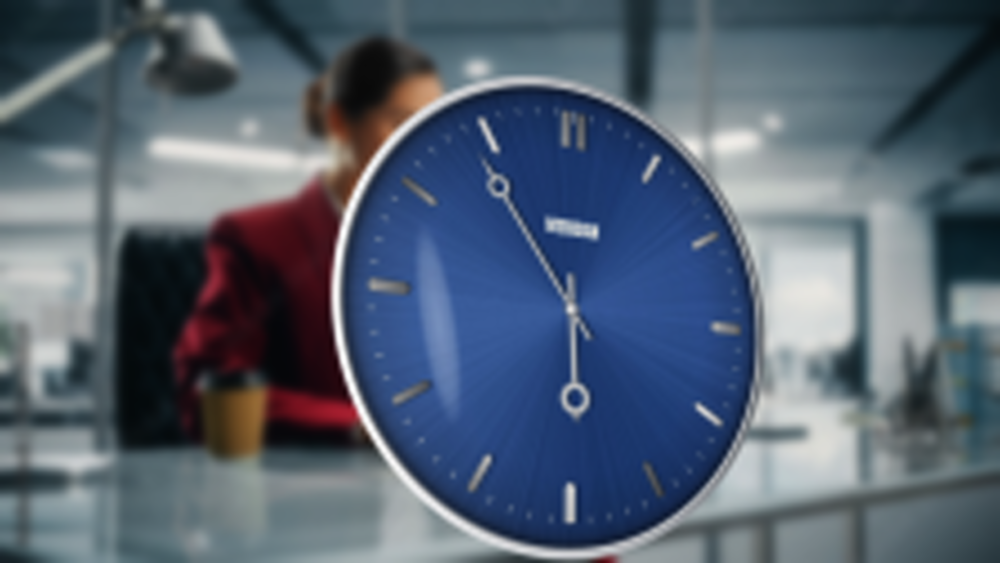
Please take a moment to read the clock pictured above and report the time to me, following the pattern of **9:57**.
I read **5:54**
